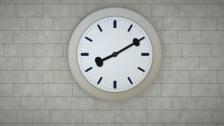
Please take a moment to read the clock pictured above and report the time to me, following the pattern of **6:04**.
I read **8:10**
